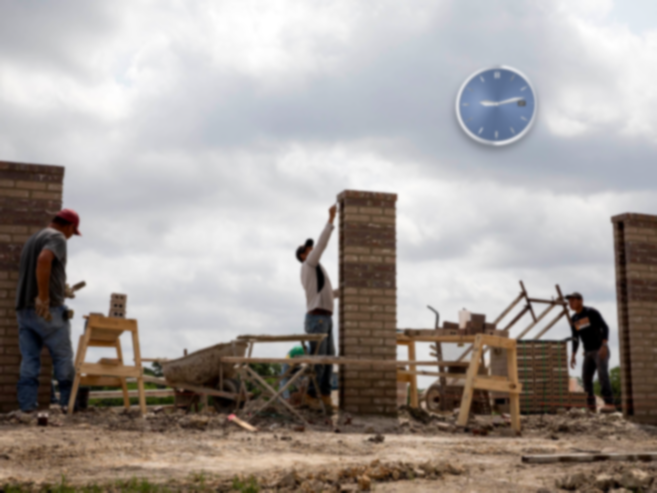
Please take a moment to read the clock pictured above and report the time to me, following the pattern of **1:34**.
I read **9:13**
